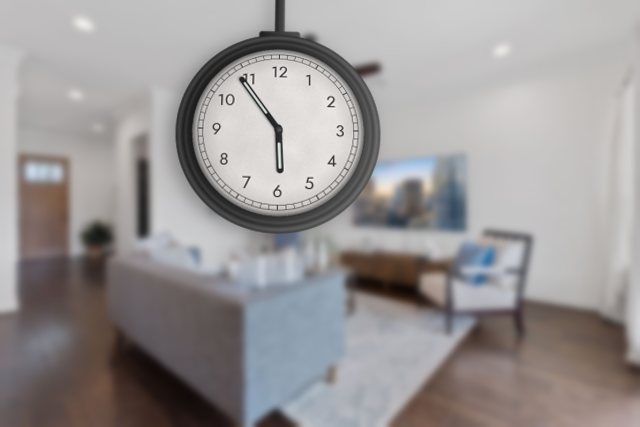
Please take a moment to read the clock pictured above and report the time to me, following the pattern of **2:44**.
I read **5:54**
